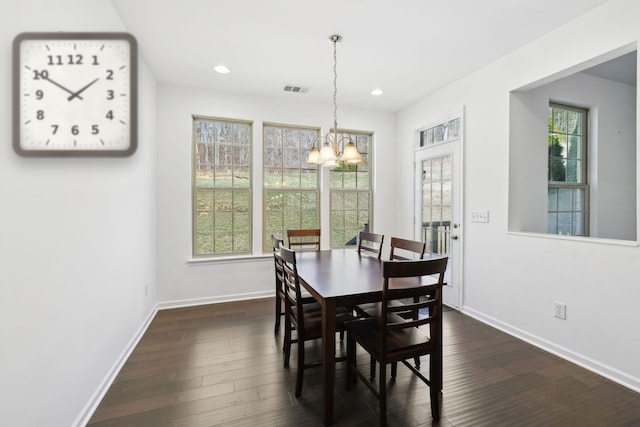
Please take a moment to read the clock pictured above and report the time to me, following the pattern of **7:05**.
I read **1:50**
